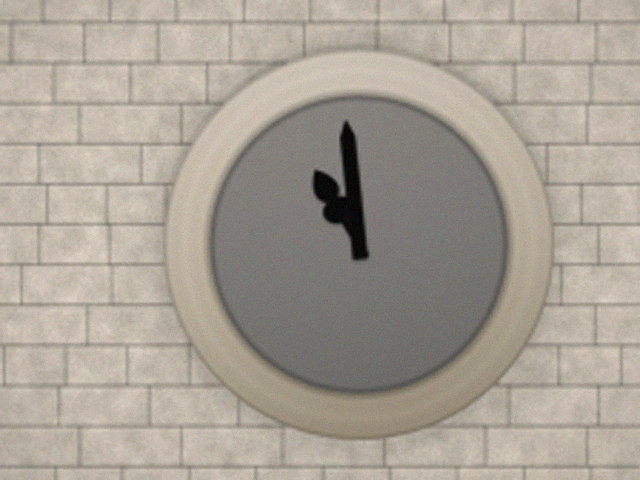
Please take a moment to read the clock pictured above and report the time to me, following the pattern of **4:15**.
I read **10:59**
